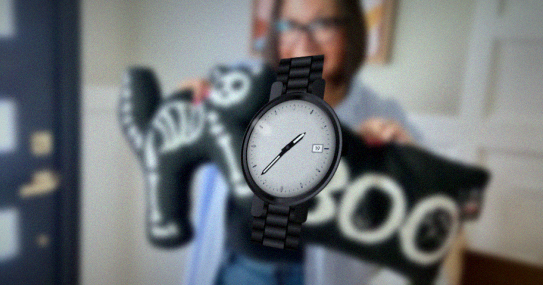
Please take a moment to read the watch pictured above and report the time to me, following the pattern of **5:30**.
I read **1:37**
